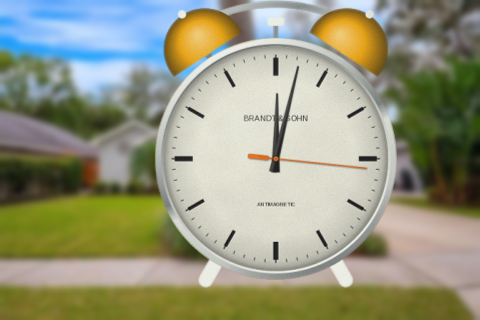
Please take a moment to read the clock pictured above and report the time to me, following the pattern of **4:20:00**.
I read **12:02:16**
